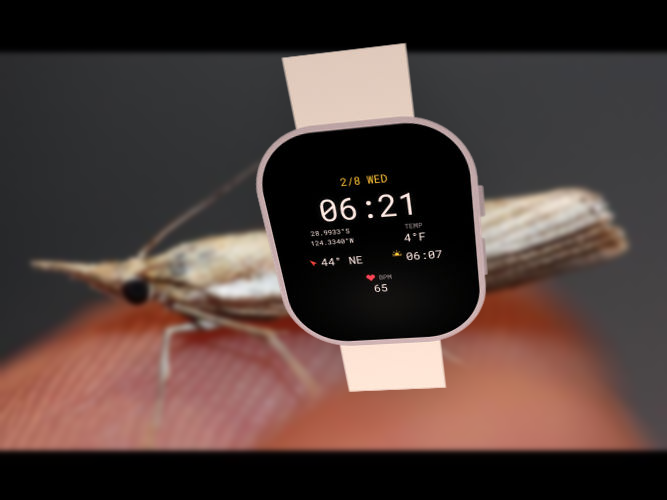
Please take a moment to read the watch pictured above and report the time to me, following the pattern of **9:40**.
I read **6:21**
